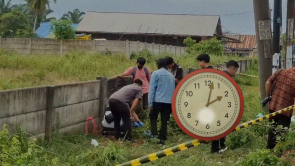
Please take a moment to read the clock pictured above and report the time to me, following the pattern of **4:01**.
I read **2:02**
